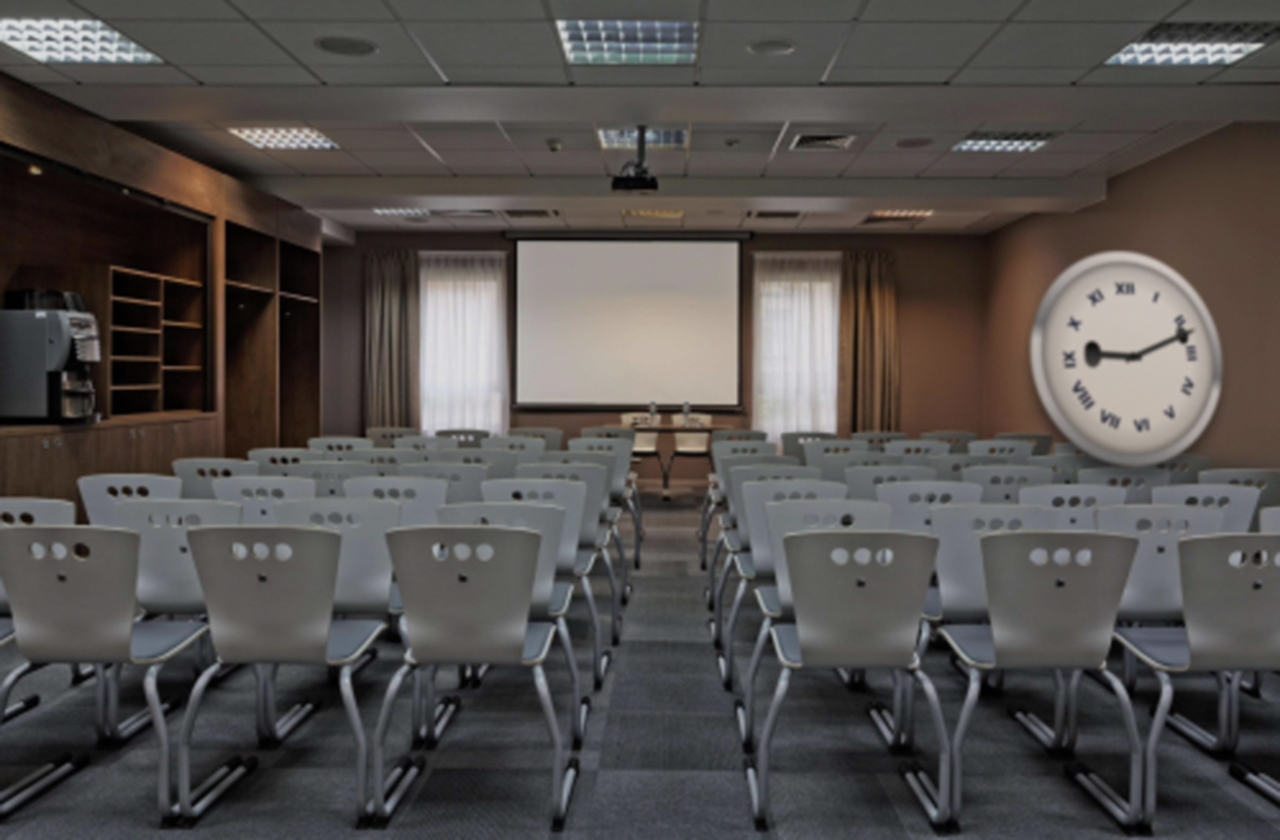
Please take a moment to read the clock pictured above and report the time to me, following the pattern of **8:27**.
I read **9:12**
